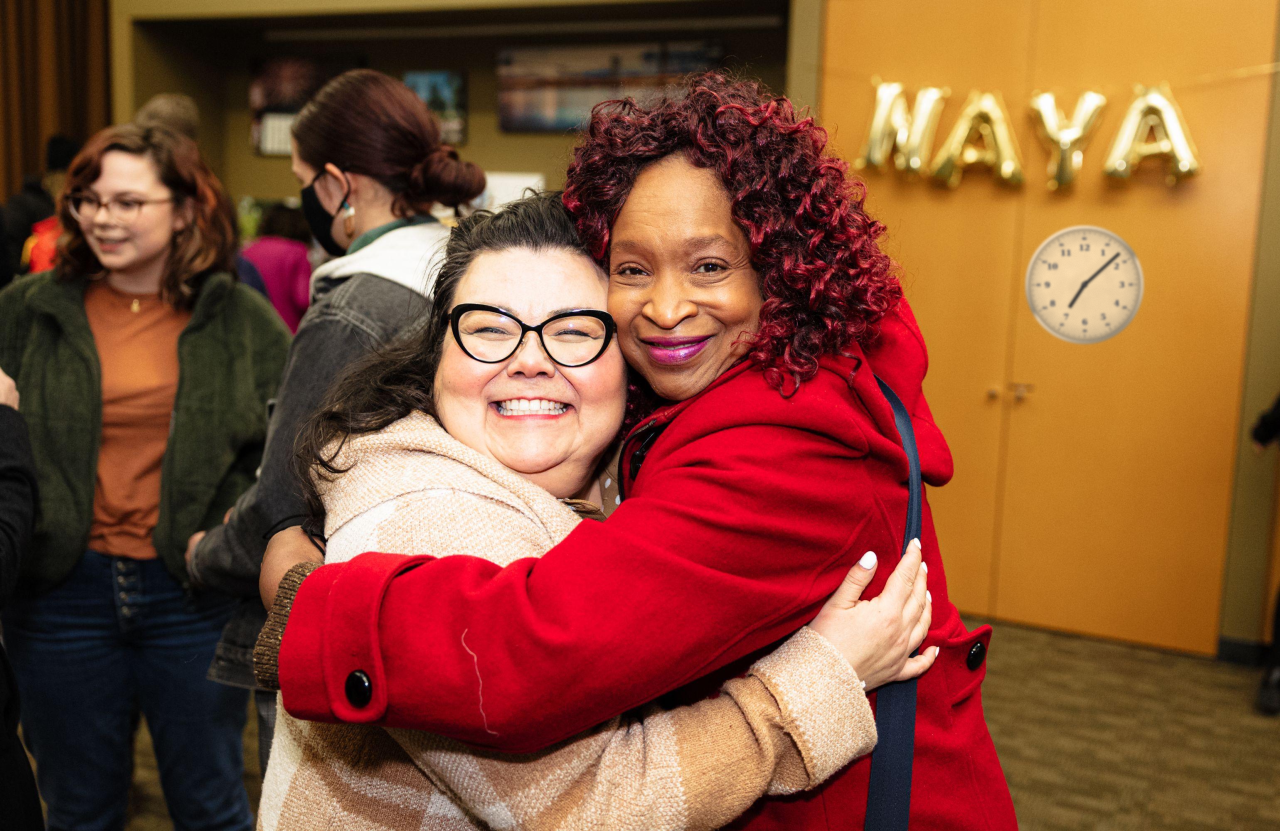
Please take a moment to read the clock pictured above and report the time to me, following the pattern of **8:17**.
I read **7:08**
